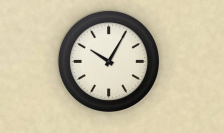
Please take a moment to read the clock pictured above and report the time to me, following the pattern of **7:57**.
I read **10:05**
